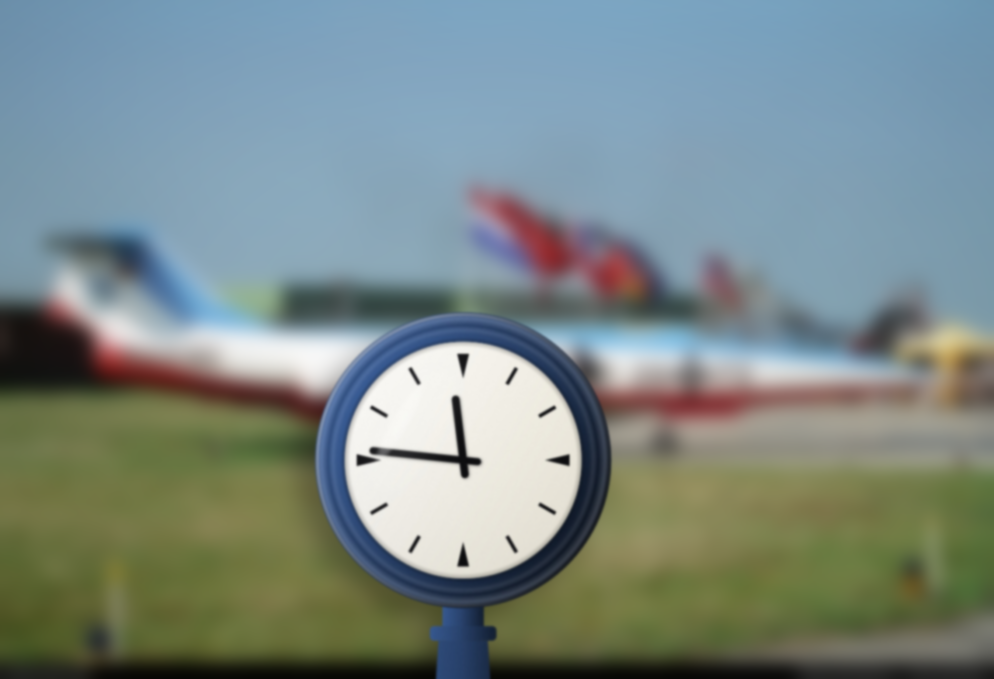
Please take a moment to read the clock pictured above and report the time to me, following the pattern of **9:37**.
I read **11:46**
